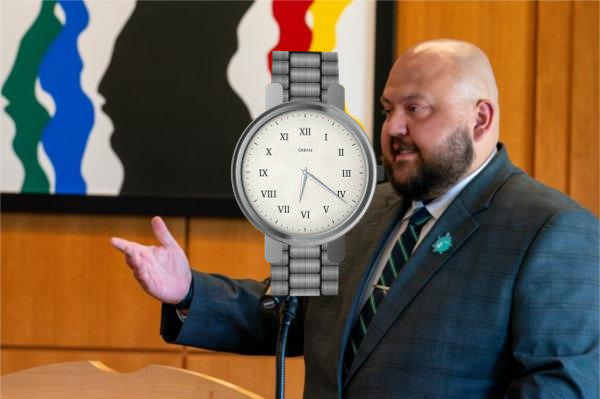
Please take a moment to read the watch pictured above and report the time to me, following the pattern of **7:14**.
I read **6:21**
